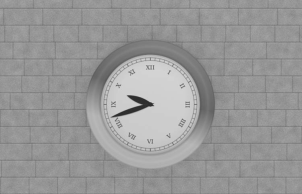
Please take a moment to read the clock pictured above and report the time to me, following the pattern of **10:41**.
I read **9:42**
